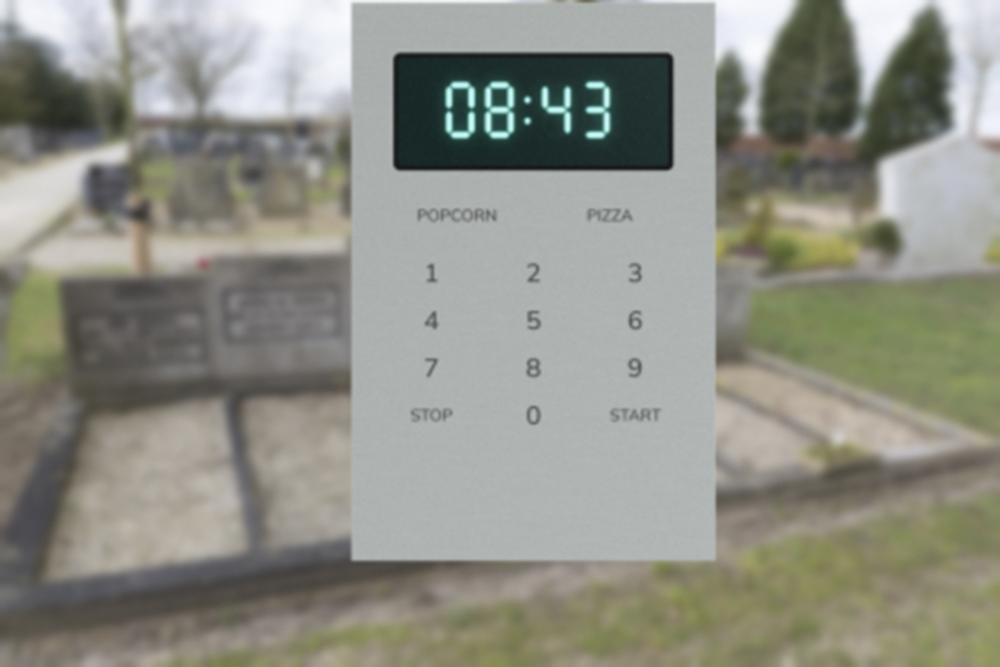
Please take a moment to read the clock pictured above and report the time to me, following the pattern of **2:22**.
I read **8:43**
